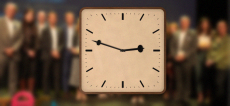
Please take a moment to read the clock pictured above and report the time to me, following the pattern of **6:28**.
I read **2:48**
